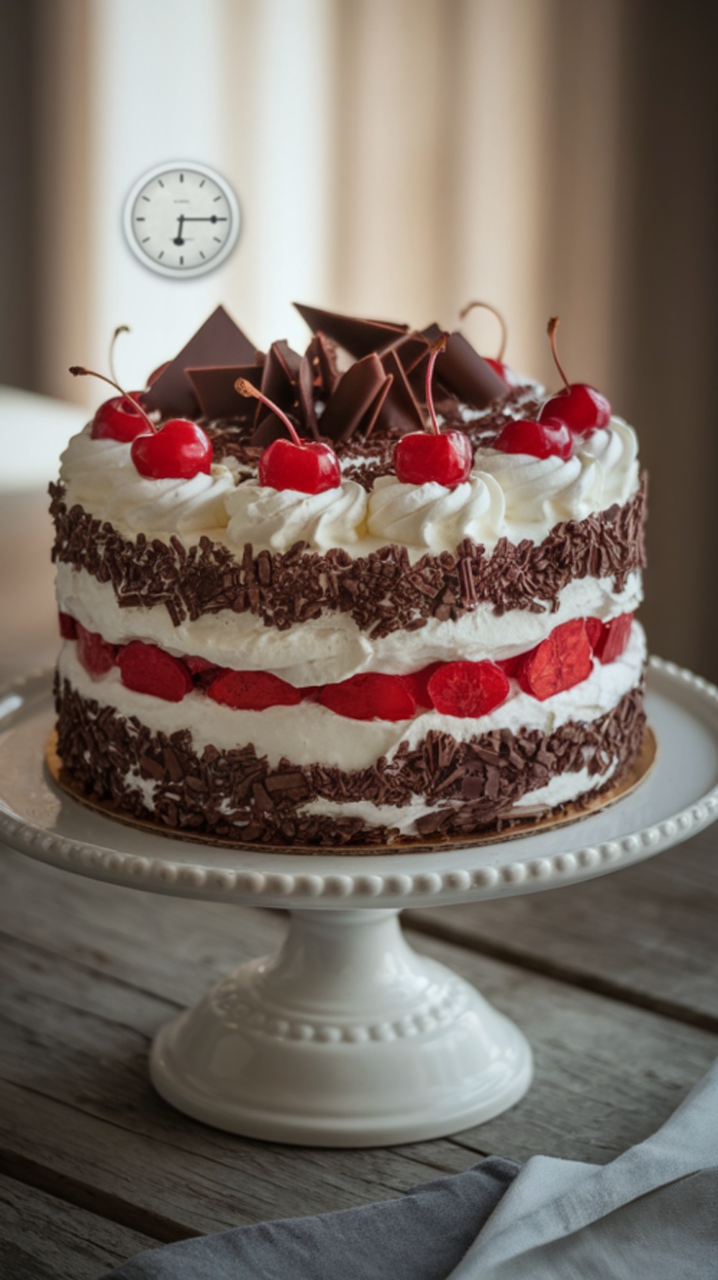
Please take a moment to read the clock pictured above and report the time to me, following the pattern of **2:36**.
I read **6:15**
